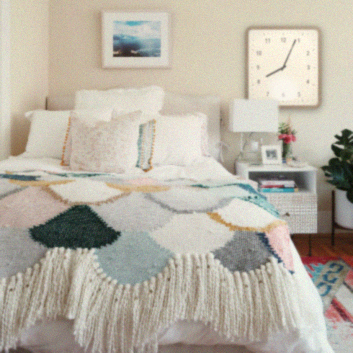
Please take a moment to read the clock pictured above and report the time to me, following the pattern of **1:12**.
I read **8:04**
